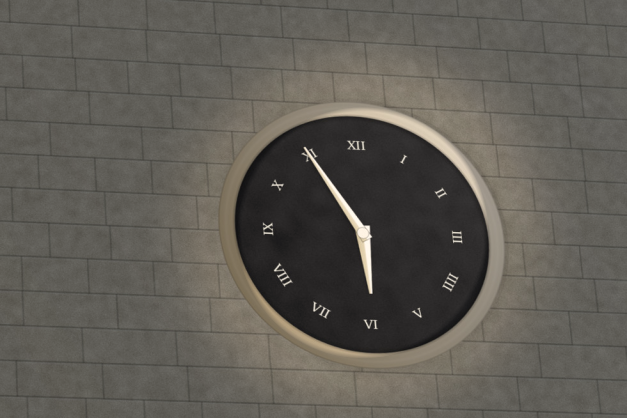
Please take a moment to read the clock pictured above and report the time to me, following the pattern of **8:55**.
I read **5:55**
